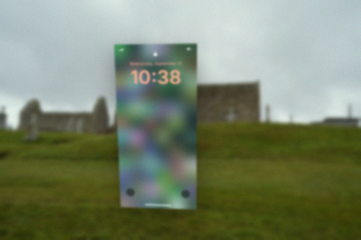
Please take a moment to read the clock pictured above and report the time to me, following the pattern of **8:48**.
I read **10:38**
